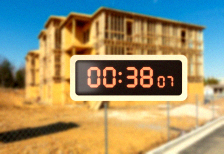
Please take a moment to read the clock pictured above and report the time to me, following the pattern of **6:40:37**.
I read **0:38:07**
